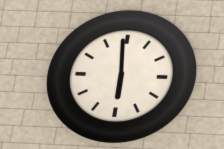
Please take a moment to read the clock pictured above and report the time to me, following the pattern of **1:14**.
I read **5:59**
